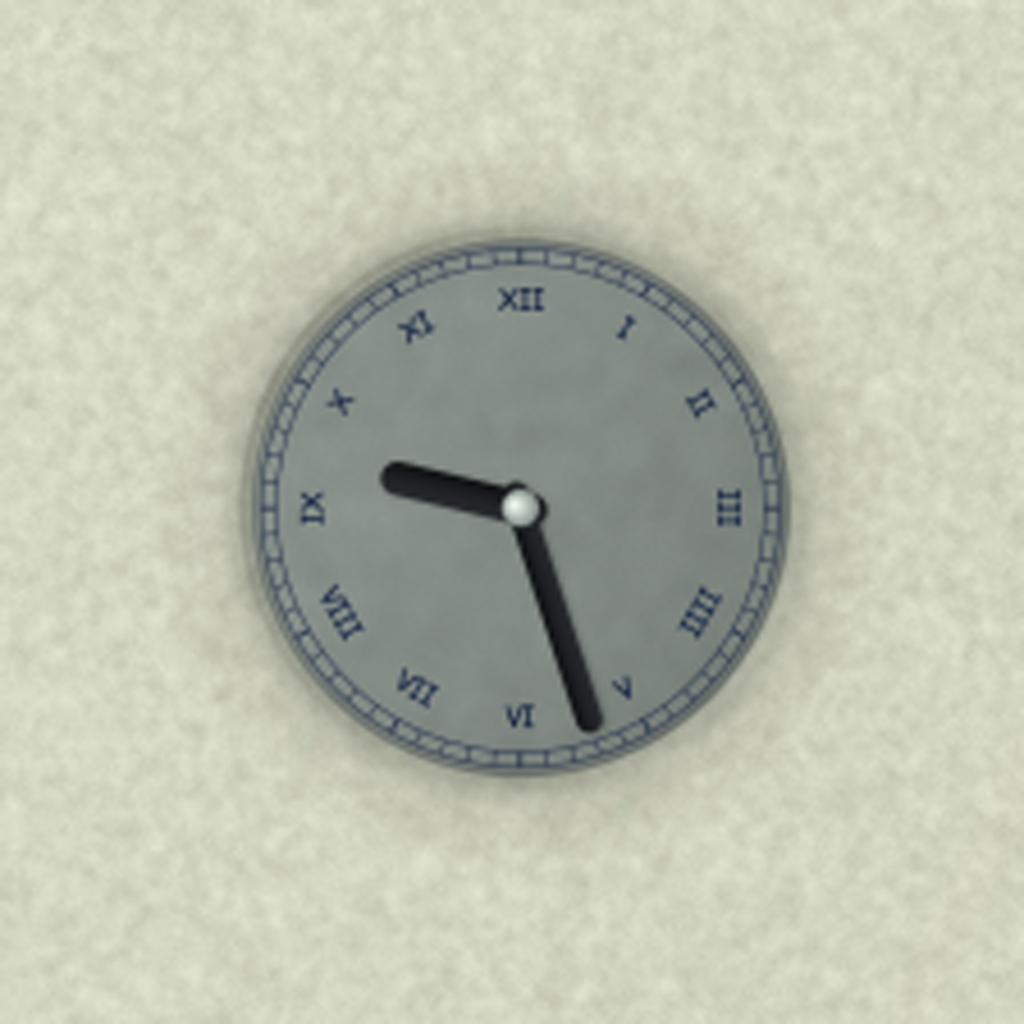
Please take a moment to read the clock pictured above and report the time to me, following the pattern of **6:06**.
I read **9:27**
